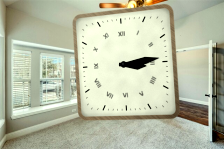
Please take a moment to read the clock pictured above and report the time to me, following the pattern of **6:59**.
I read **3:14**
